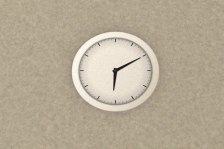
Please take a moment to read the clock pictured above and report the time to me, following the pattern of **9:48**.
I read **6:10**
